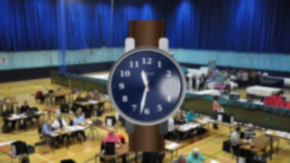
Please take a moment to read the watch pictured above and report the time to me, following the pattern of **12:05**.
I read **11:32**
